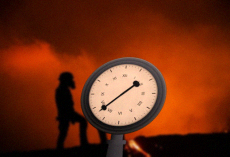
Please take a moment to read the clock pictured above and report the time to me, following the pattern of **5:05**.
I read **1:38**
